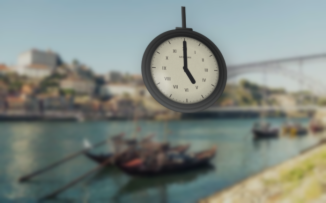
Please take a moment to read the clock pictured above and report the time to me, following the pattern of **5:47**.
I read **5:00**
